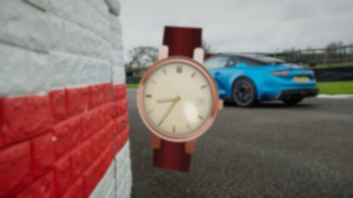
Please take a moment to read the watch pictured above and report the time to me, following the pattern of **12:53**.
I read **8:35**
